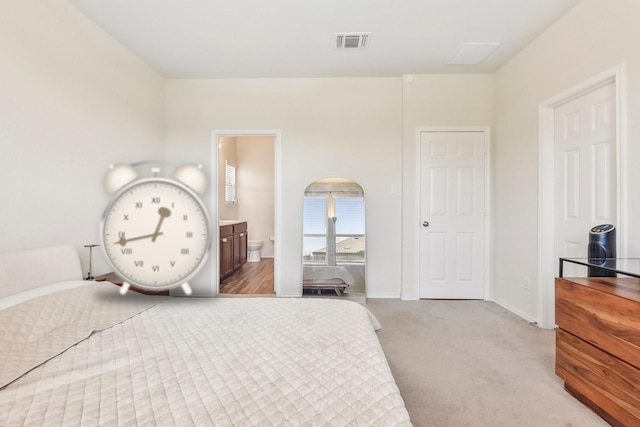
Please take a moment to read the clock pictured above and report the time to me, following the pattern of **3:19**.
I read **12:43**
